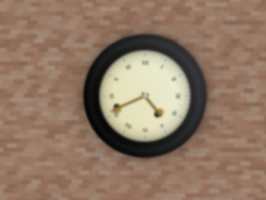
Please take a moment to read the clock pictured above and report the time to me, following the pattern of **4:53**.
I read **4:41**
